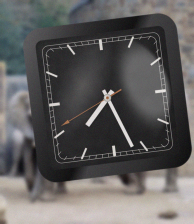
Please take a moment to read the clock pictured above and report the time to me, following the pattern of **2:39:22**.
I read **7:26:41**
